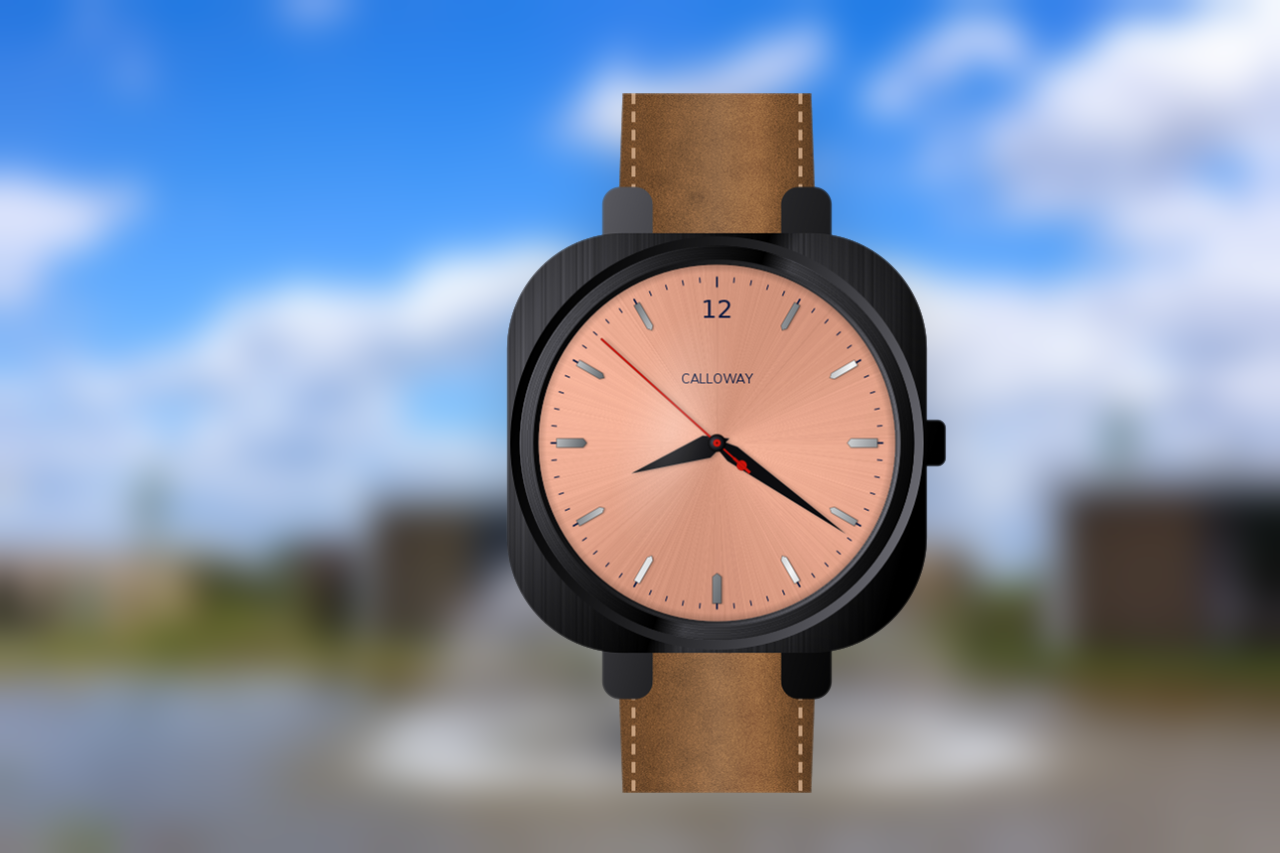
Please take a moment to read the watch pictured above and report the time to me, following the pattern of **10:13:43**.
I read **8:20:52**
